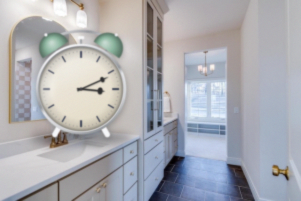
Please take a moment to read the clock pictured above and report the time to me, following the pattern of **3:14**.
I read **3:11**
